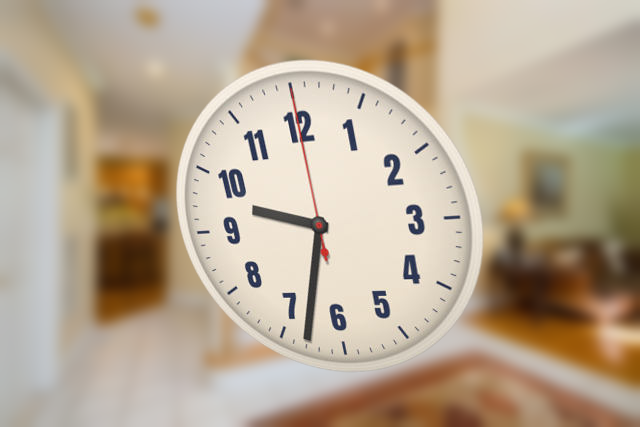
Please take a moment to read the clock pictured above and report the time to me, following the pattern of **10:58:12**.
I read **9:33:00**
